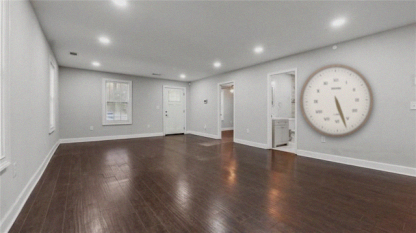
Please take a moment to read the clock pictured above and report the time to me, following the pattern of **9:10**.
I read **5:27**
